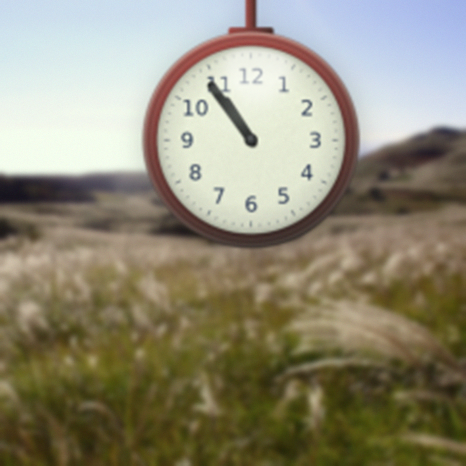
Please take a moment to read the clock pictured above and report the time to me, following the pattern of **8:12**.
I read **10:54**
